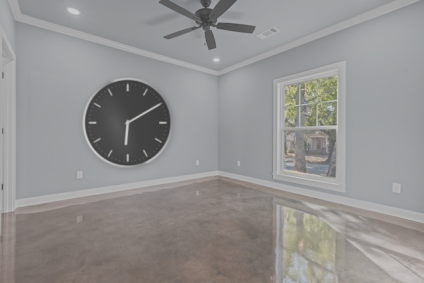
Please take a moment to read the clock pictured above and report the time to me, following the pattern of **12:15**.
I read **6:10**
